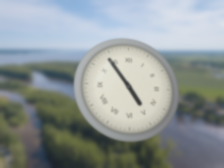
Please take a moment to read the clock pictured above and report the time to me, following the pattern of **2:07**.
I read **4:54**
